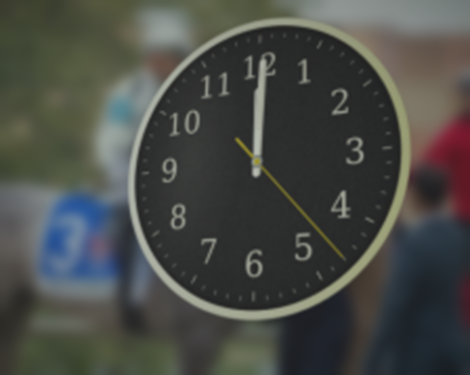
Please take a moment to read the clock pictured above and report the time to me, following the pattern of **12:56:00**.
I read **12:00:23**
